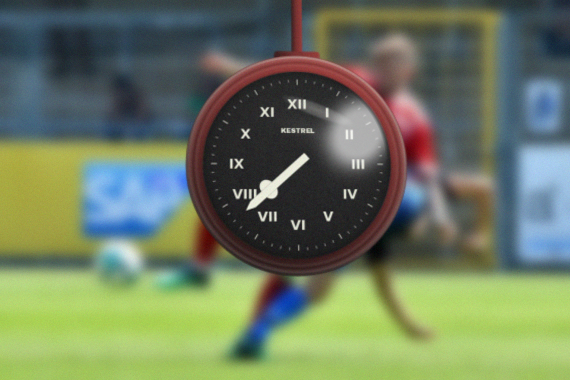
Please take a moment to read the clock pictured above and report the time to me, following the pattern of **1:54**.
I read **7:38**
